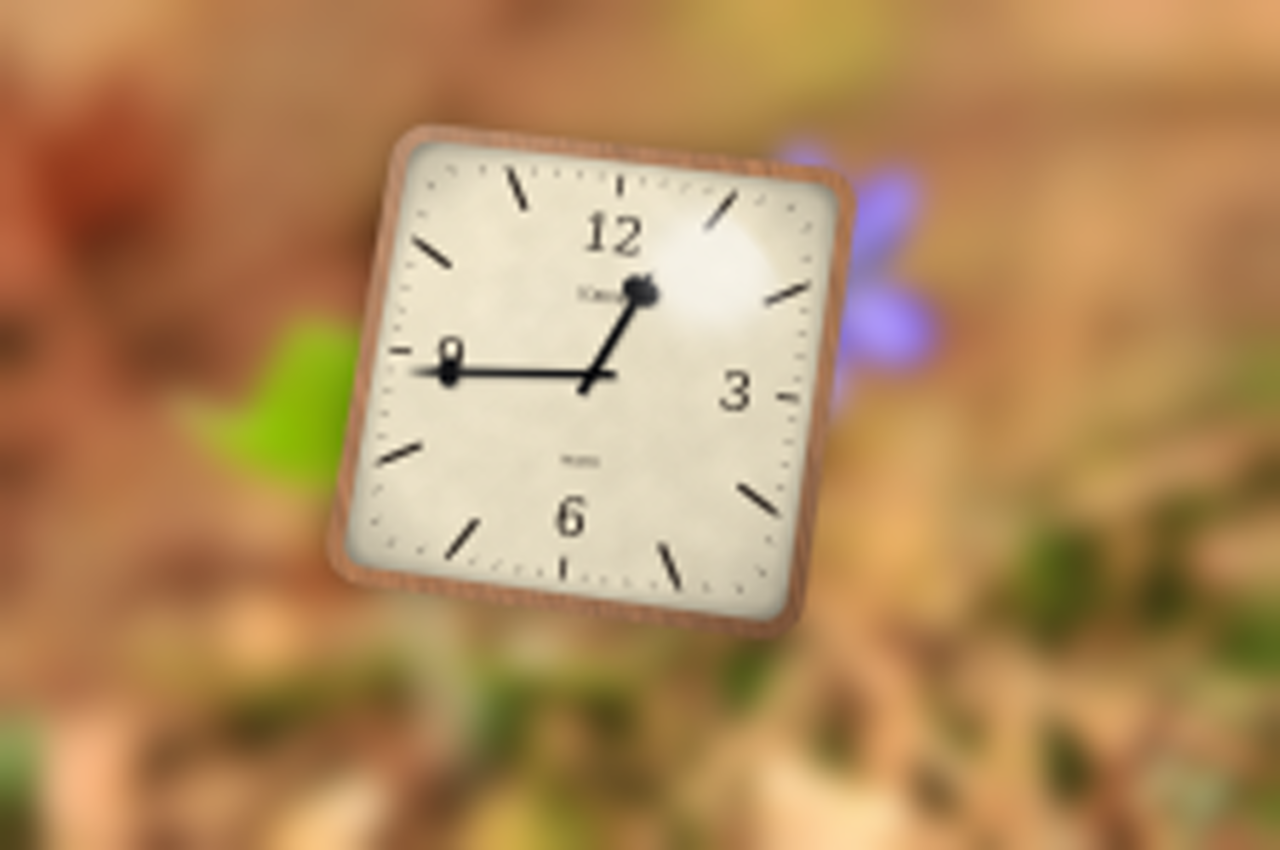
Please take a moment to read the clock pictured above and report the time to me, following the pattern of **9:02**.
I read **12:44**
